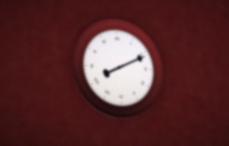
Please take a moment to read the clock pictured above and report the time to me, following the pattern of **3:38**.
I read **8:11**
